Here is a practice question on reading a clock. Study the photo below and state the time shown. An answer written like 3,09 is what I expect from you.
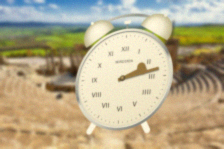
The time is 2,13
